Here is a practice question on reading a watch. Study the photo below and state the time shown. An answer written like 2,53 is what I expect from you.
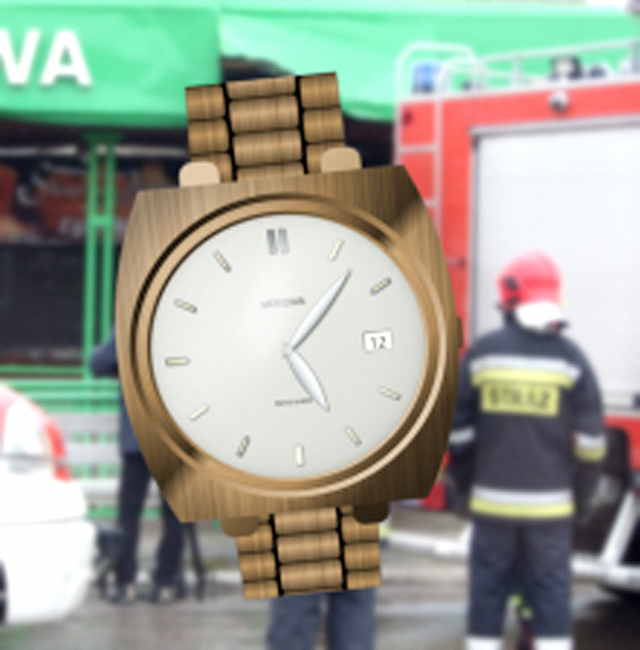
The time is 5,07
